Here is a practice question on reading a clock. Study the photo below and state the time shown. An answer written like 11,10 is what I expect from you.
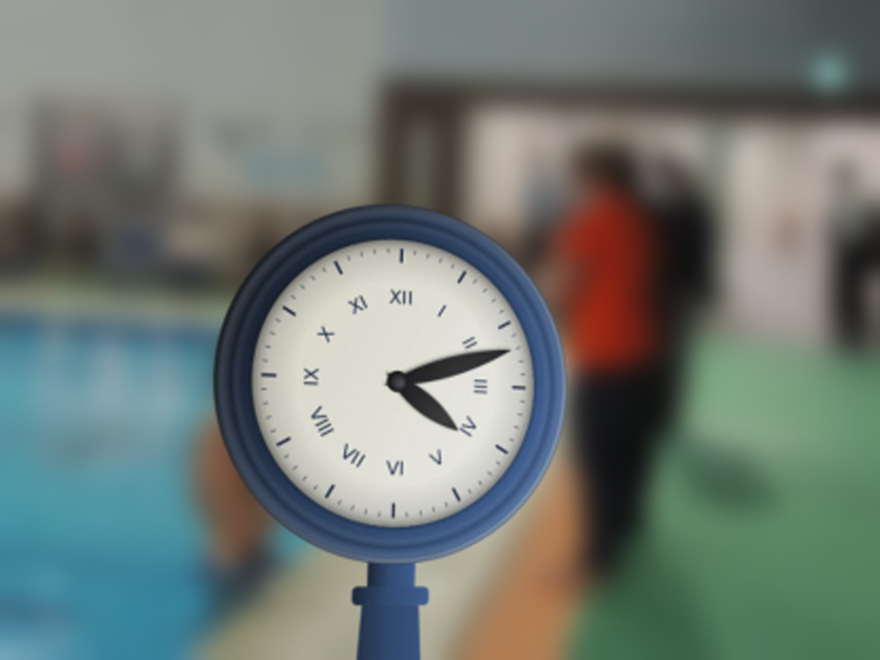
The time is 4,12
